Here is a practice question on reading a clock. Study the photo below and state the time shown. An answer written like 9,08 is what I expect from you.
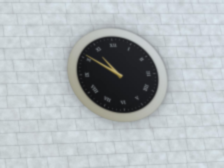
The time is 10,51
